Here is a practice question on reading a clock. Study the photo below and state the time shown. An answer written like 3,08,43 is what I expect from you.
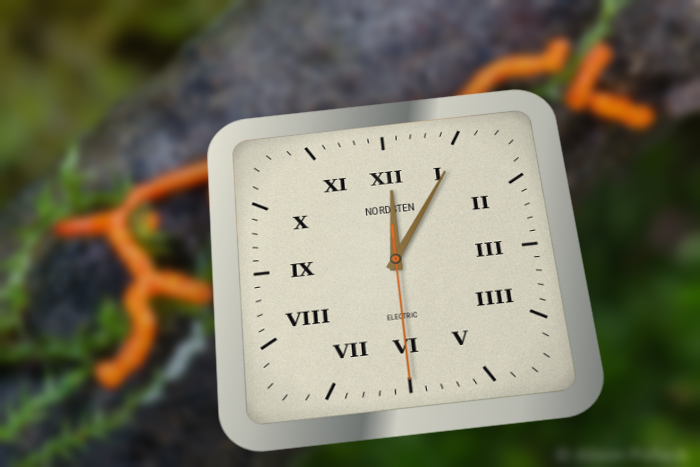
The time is 12,05,30
